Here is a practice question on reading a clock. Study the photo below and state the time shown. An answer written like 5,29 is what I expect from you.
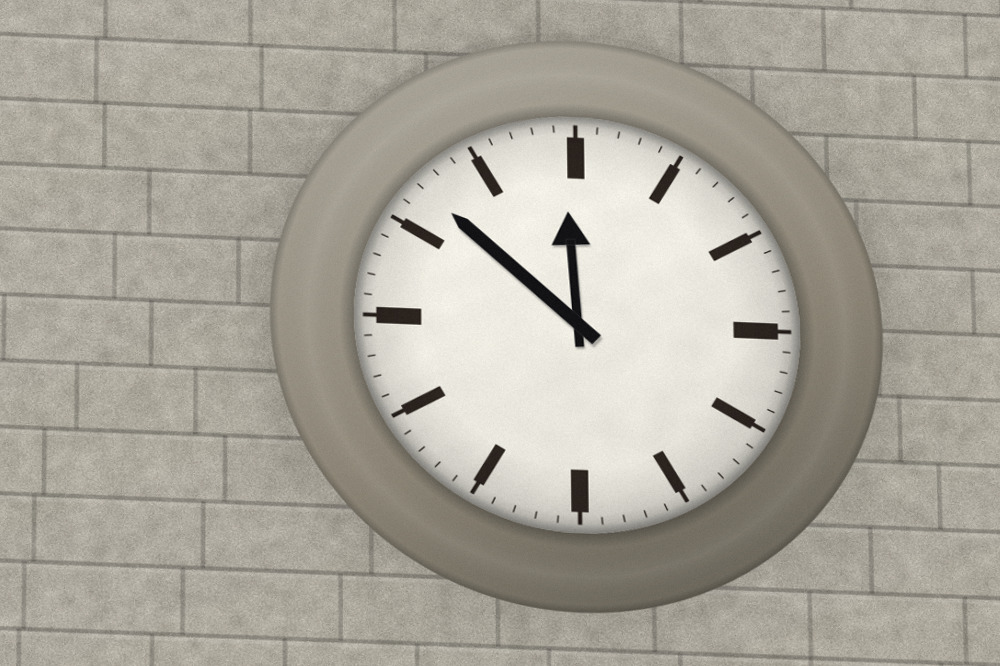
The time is 11,52
